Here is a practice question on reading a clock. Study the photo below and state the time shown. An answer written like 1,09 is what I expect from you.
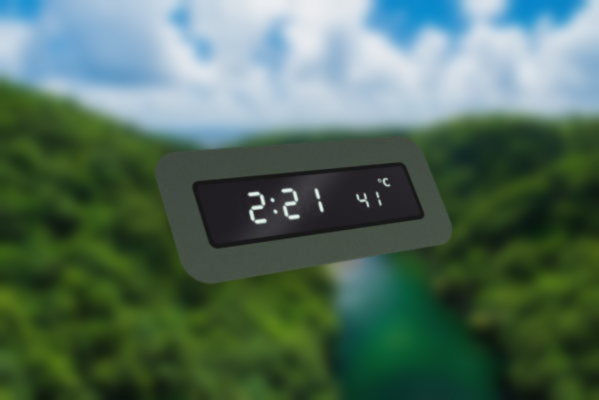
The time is 2,21
